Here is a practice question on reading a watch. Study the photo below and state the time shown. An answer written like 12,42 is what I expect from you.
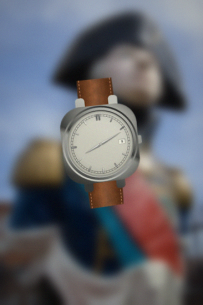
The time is 8,11
